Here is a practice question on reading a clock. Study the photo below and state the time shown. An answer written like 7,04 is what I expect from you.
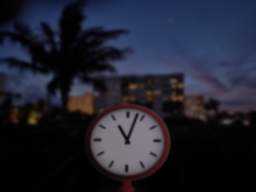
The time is 11,03
